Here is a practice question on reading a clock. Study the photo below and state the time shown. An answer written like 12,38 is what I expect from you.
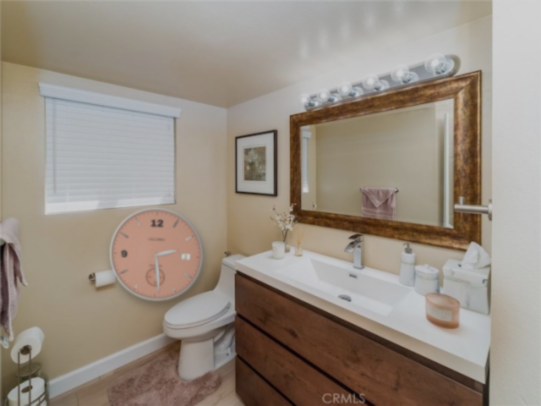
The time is 2,29
